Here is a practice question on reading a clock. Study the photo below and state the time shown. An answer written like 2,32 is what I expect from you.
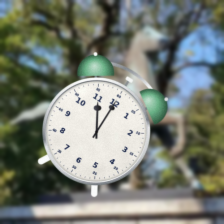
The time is 11,00
